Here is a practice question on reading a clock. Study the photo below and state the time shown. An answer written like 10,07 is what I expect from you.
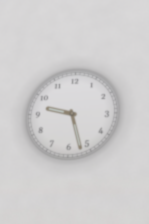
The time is 9,27
